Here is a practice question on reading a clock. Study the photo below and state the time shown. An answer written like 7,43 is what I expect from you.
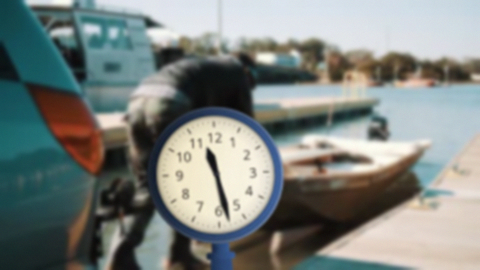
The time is 11,28
